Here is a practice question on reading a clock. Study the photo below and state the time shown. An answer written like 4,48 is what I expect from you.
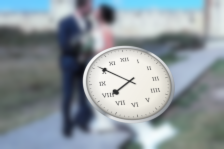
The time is 7,51
